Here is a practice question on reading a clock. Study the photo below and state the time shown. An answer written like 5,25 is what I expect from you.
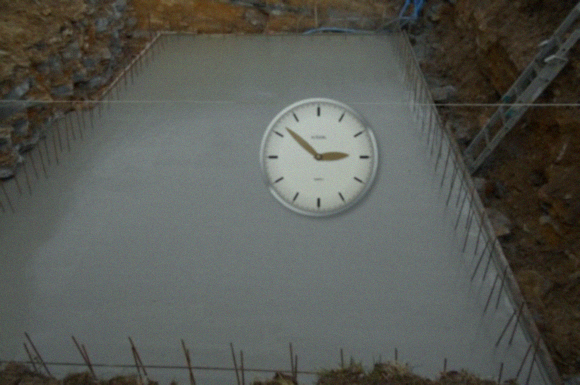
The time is 2,52
